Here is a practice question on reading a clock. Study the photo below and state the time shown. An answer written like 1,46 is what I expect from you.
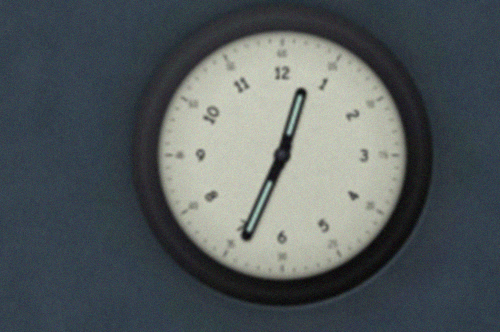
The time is 12,34
